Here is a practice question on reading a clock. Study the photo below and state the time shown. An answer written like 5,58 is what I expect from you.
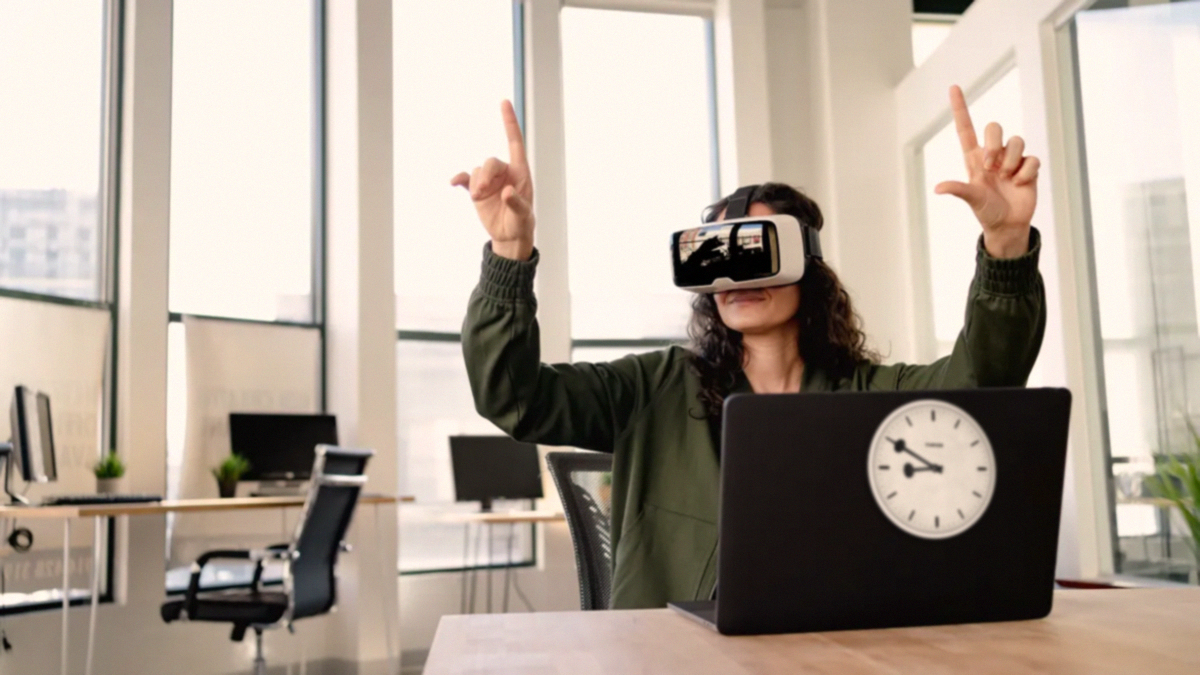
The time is 8,50
